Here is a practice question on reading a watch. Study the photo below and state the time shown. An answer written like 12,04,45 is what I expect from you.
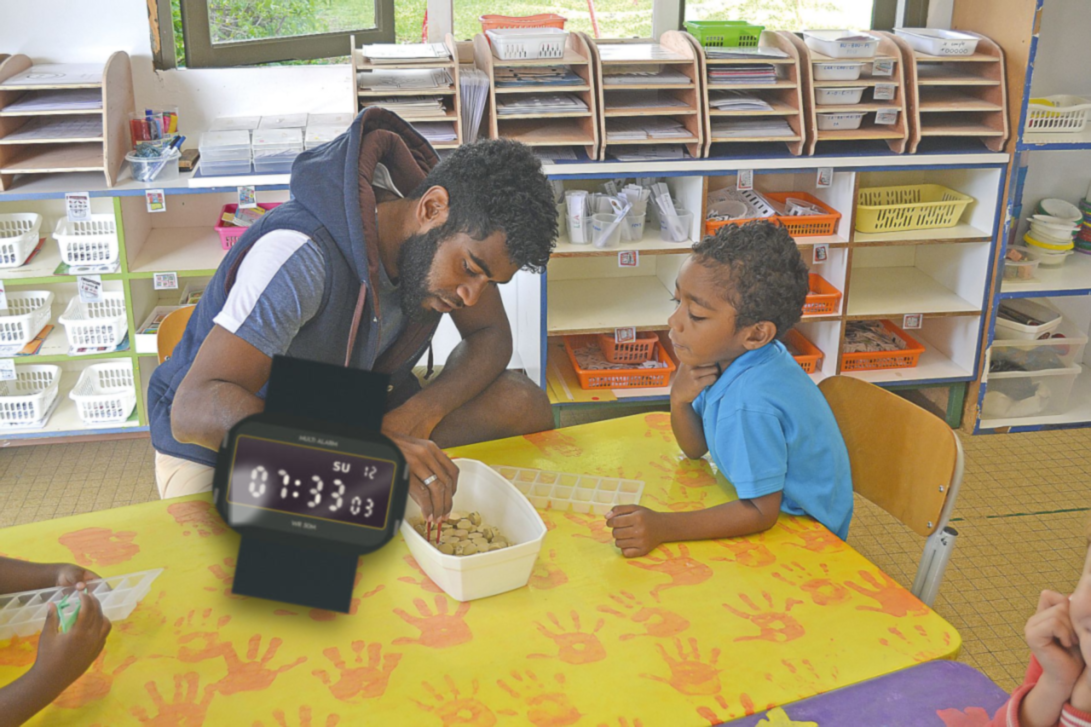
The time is 7,33,03
